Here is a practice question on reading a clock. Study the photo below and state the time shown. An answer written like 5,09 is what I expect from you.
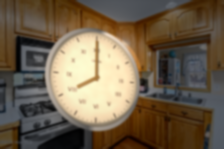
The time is 8,00
